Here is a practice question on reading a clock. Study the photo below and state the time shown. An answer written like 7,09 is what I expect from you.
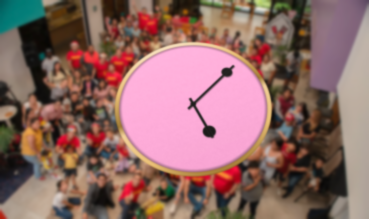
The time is 5,07
